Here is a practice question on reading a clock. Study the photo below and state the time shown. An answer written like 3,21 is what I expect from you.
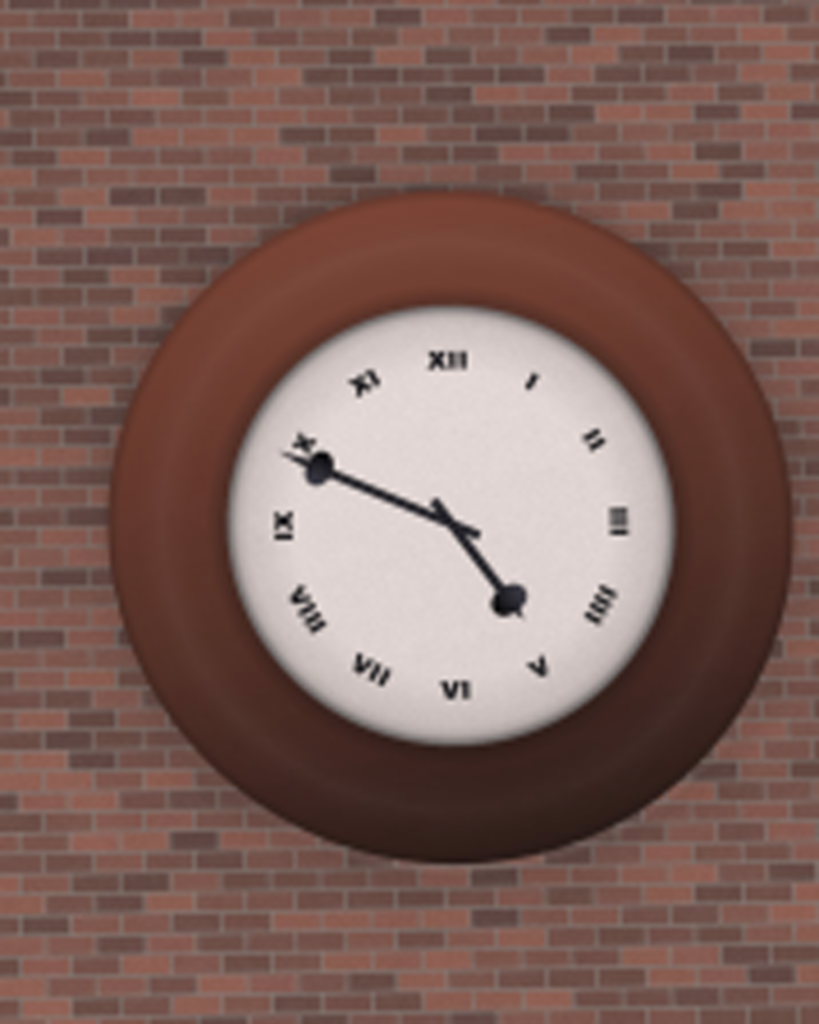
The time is 4,49
